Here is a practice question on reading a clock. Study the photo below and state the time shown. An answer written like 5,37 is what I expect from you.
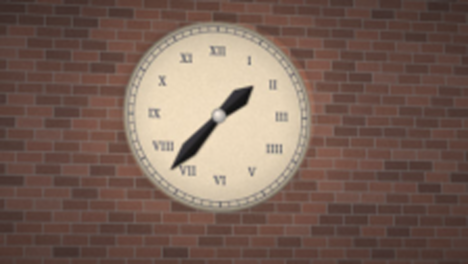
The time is 1,37
